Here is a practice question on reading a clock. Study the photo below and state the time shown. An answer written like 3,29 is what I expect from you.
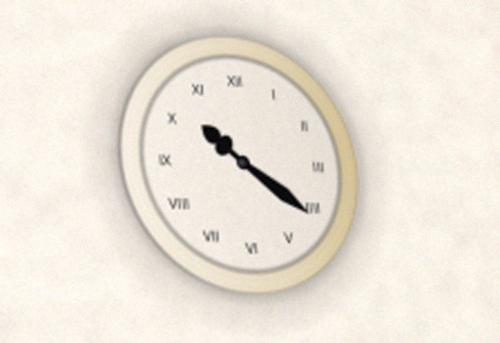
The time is 10,21
